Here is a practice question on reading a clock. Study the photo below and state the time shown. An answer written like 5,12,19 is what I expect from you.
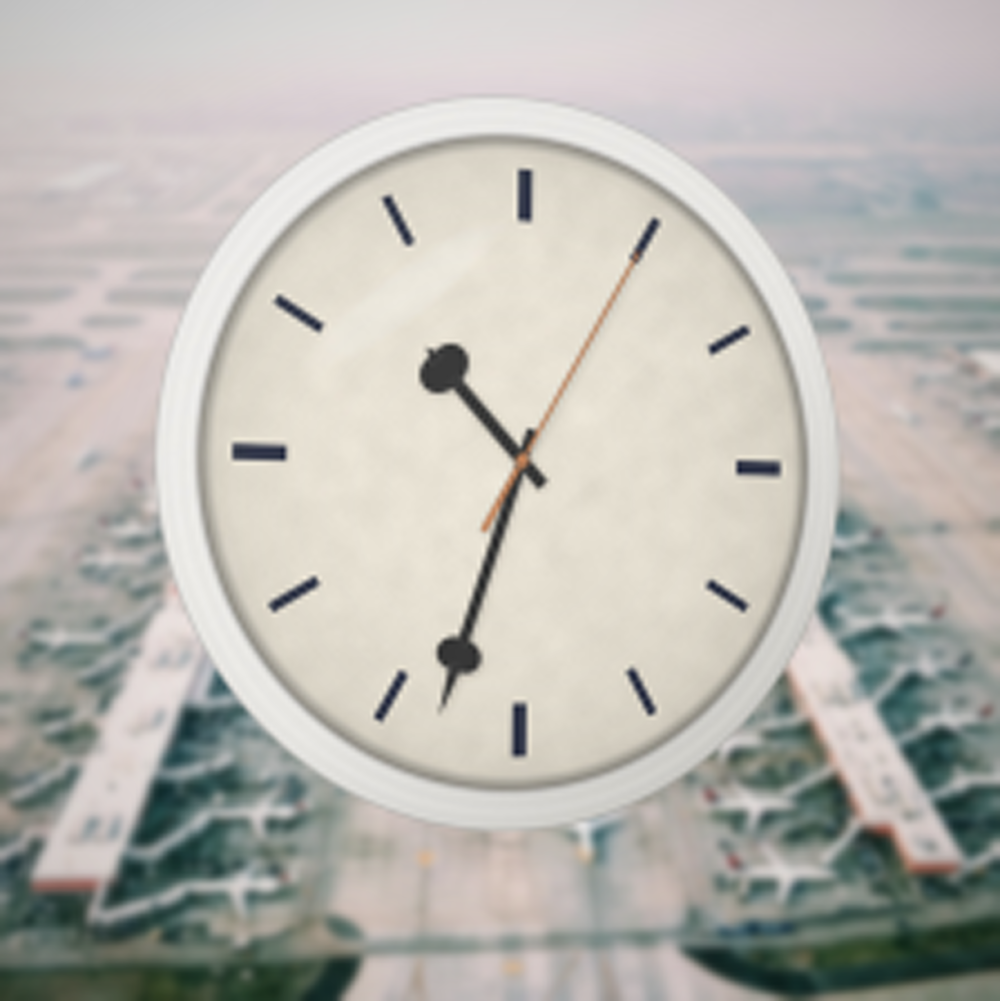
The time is 10,33,05
